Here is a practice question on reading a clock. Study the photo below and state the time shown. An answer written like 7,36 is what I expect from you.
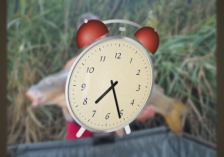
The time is 7,26
